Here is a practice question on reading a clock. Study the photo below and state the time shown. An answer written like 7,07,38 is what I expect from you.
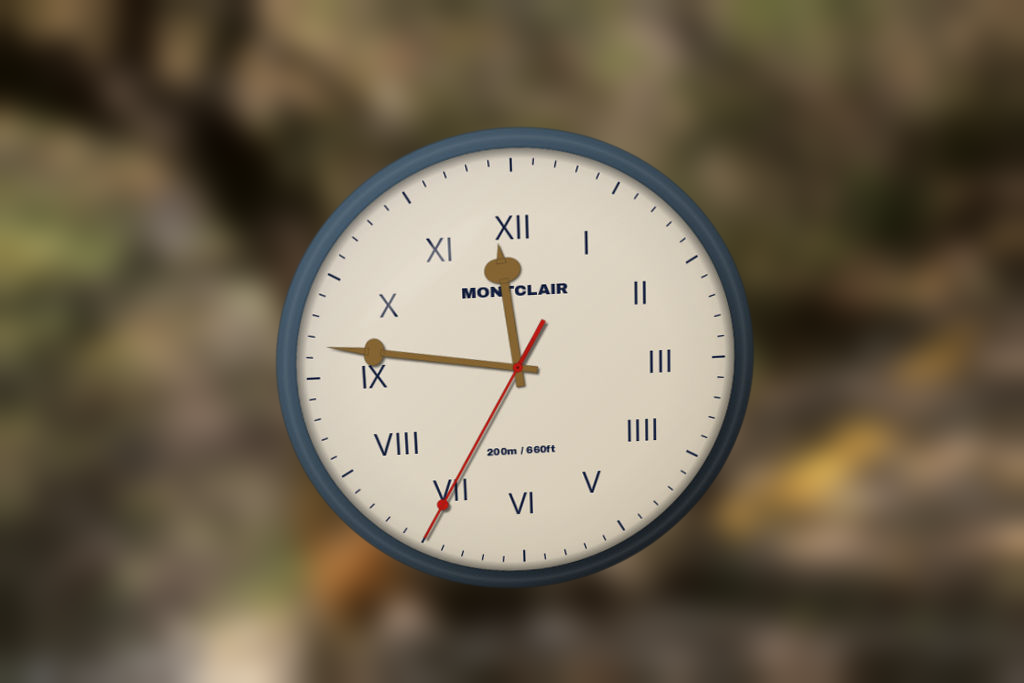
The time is 11,46,35
